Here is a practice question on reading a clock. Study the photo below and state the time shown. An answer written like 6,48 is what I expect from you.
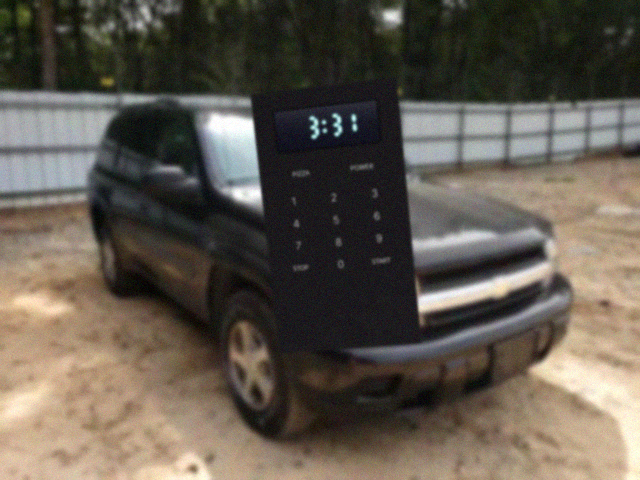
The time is 3,31
